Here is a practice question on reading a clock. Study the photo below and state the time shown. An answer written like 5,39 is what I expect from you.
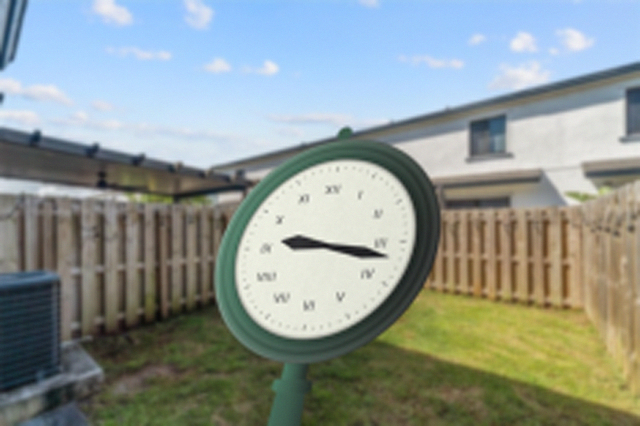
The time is 9,17
